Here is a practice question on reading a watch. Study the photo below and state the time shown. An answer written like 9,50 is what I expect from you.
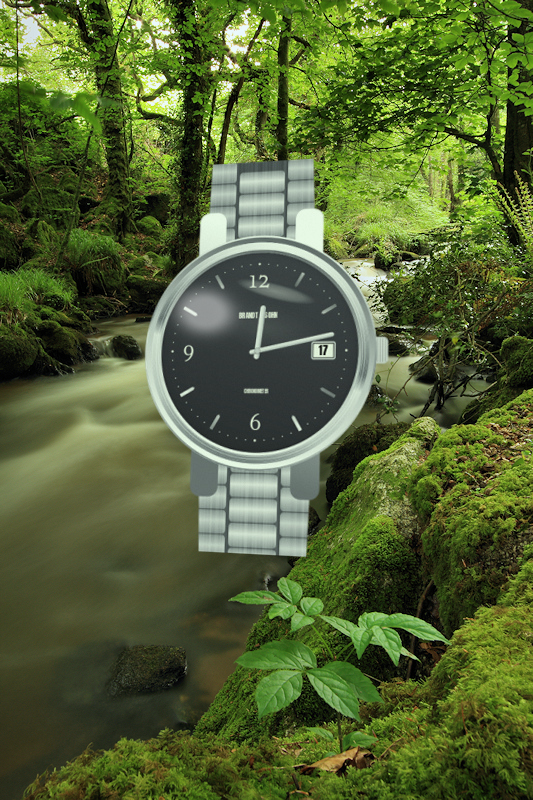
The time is 12,13
